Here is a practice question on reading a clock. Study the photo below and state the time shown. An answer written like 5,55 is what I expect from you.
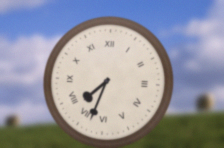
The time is 7,33
